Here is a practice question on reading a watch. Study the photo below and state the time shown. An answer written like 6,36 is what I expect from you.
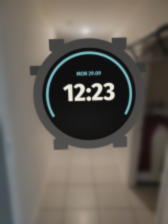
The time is 12,23
